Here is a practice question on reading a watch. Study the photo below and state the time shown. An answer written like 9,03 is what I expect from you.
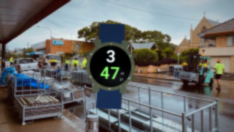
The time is 3,47
